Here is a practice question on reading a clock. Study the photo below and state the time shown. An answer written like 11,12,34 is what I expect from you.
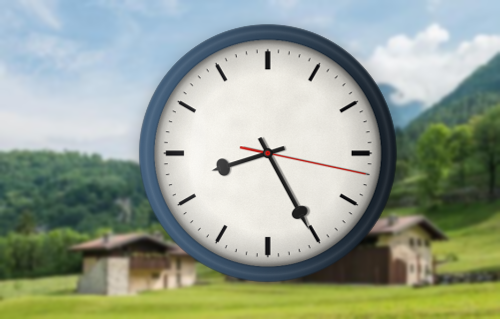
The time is 8,25,17
